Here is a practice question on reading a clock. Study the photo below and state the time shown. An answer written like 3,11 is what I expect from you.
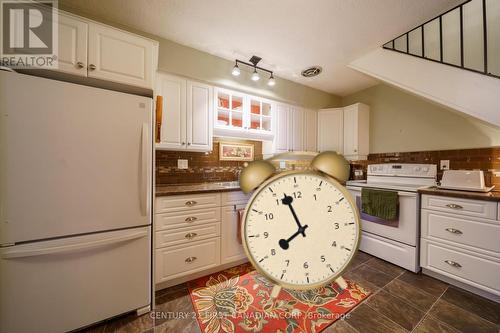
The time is 7,57
